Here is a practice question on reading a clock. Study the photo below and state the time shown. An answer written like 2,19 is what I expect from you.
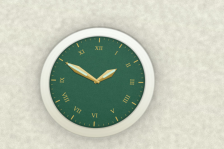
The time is 1,50
